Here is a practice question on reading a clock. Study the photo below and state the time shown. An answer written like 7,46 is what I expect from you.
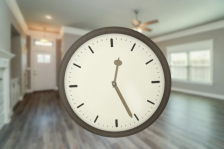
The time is 12,26
